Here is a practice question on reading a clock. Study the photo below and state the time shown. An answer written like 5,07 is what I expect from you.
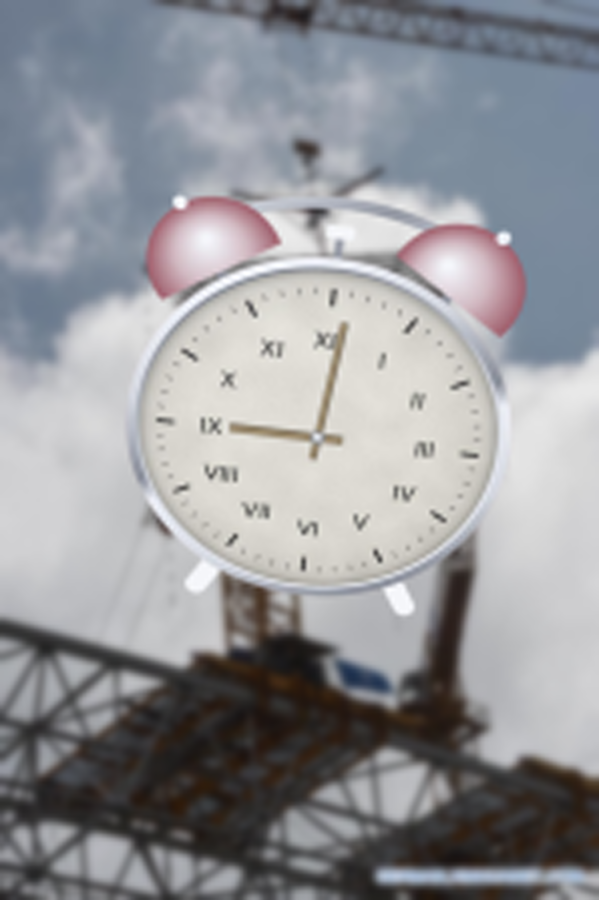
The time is 9,01
